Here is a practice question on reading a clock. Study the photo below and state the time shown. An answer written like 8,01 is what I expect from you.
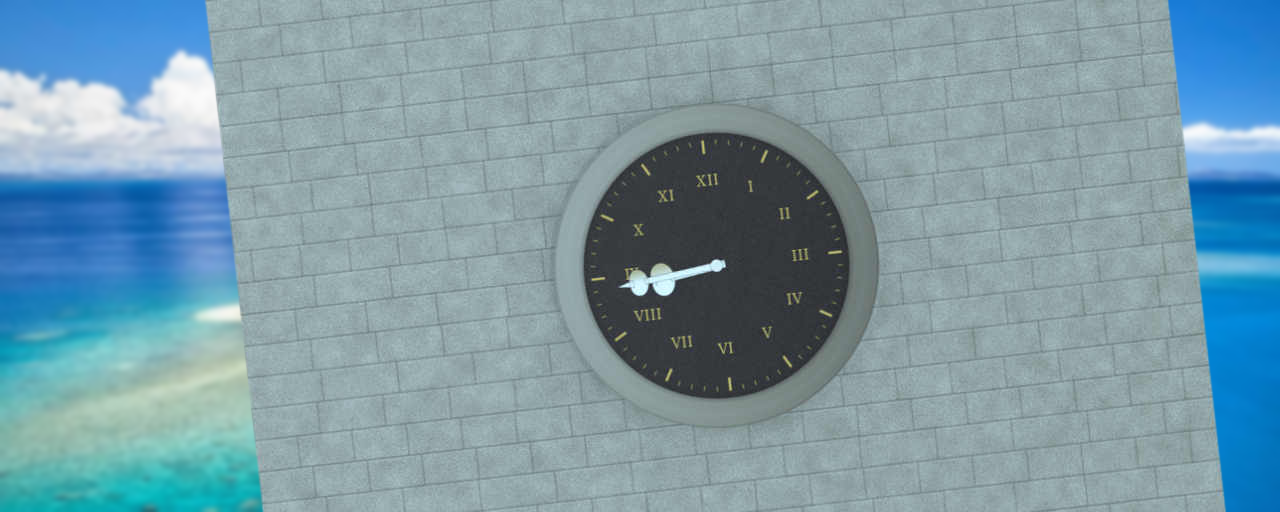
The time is 8,44
